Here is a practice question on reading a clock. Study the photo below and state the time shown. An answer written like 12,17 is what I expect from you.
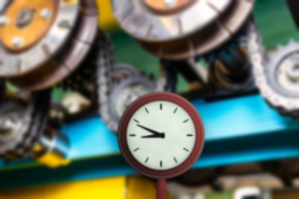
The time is 8,49
